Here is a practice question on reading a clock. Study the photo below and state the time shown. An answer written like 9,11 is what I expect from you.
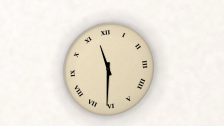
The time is 11,31
